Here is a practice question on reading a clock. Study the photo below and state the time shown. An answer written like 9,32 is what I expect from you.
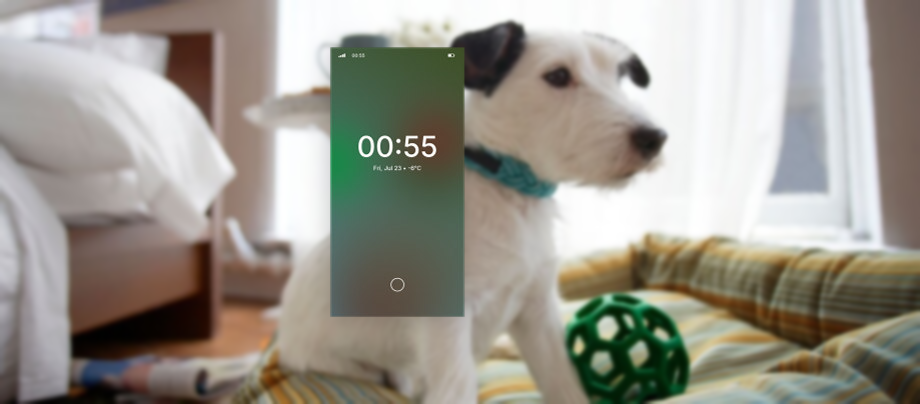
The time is 0,55
